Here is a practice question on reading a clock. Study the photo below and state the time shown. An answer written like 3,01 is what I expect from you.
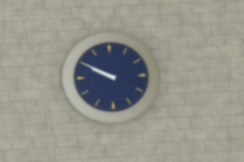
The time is 9,50
